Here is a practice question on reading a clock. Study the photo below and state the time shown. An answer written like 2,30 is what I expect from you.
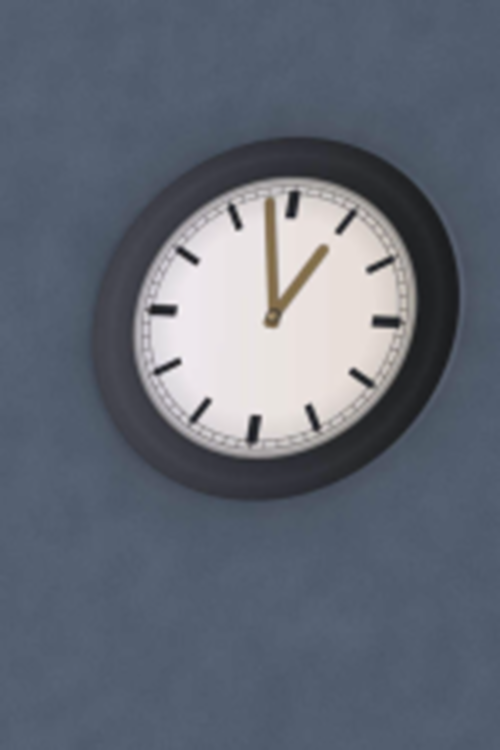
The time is 12,58
